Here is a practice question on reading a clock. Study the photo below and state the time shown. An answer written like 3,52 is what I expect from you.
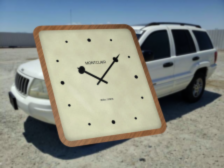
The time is 10,08
